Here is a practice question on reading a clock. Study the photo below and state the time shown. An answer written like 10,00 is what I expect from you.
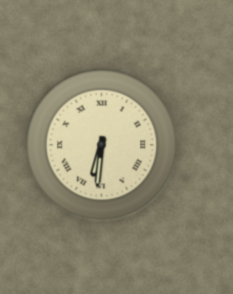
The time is 6,31
